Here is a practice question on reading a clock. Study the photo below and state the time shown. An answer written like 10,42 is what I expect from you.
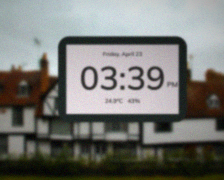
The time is 3,39
